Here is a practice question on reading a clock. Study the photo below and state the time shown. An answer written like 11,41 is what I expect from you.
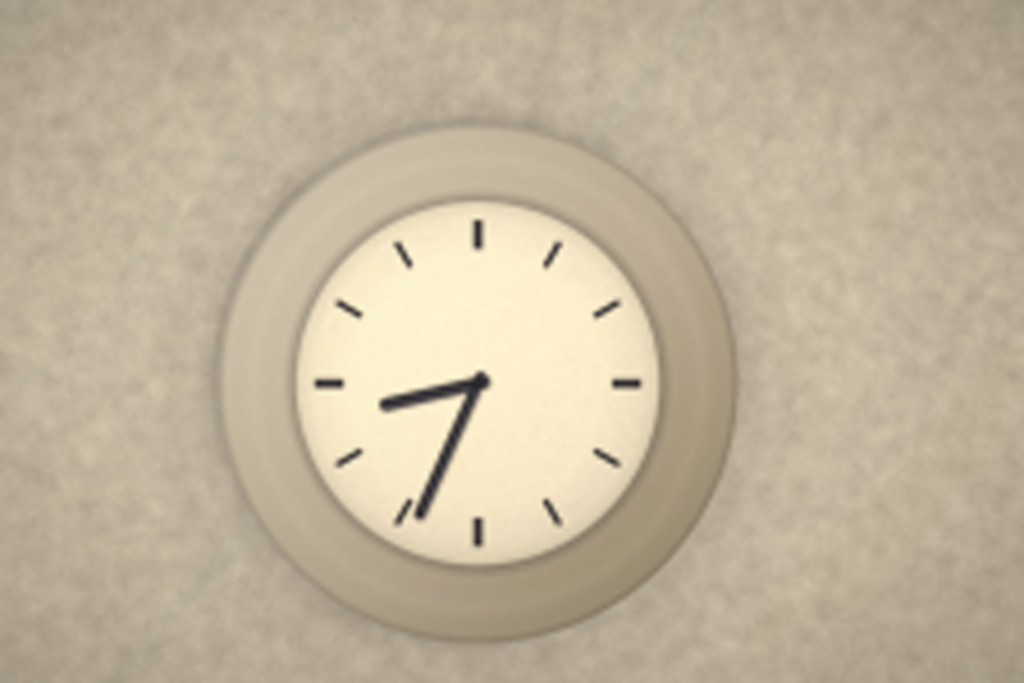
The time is 8,34
